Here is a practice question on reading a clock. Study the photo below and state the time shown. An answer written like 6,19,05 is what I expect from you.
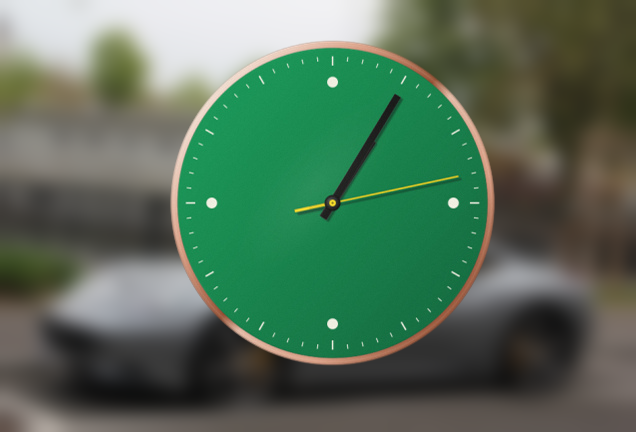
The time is 1,05,13
